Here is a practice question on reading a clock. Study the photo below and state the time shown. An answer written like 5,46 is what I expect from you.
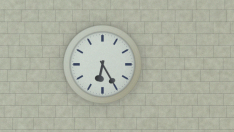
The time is 6,25
